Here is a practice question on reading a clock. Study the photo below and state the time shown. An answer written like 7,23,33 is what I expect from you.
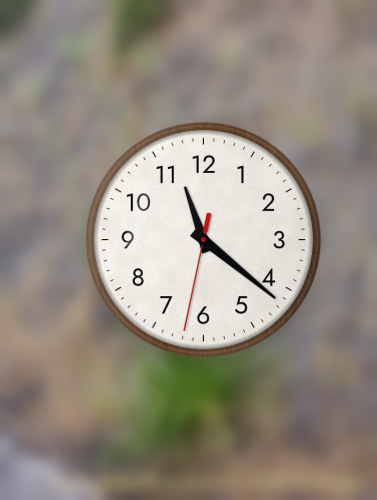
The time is 11,21,32
